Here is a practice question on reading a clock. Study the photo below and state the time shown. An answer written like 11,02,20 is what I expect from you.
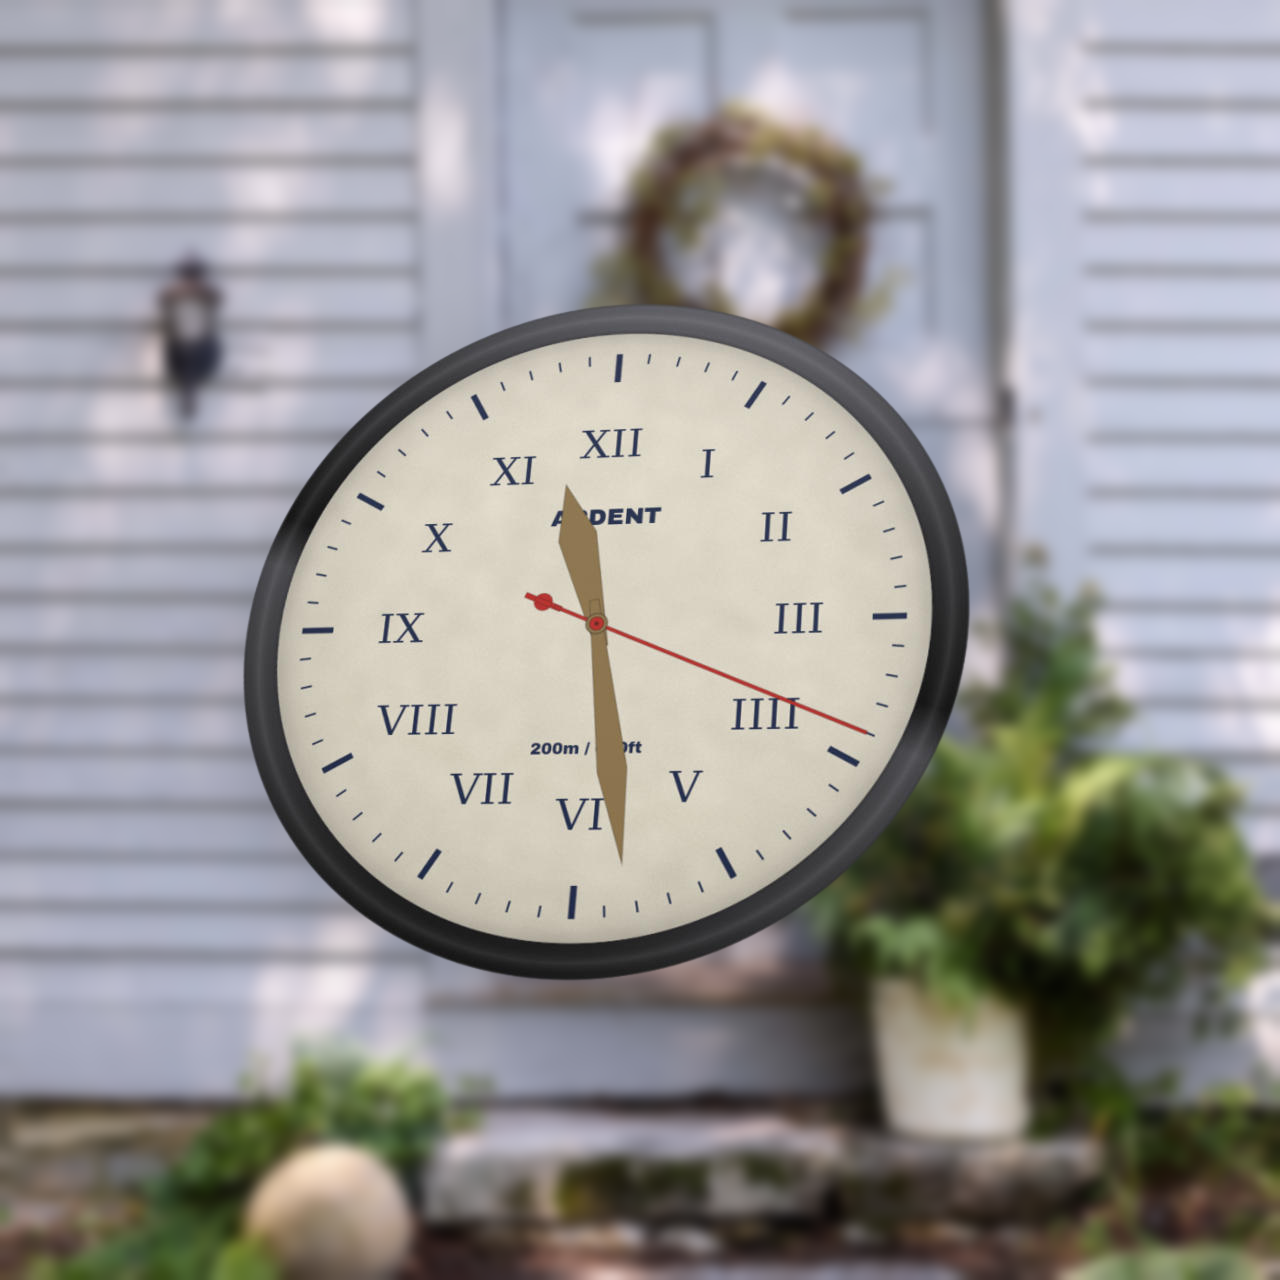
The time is 11,28,19
